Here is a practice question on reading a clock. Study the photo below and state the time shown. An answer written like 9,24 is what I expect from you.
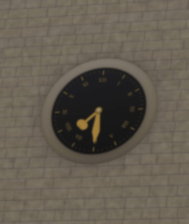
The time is 7,30
